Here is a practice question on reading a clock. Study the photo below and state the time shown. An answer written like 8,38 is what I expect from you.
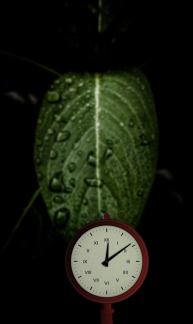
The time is 12,09
